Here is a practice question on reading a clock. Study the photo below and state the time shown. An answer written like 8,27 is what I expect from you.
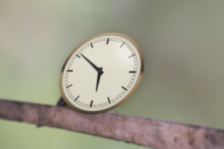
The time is 5,51
